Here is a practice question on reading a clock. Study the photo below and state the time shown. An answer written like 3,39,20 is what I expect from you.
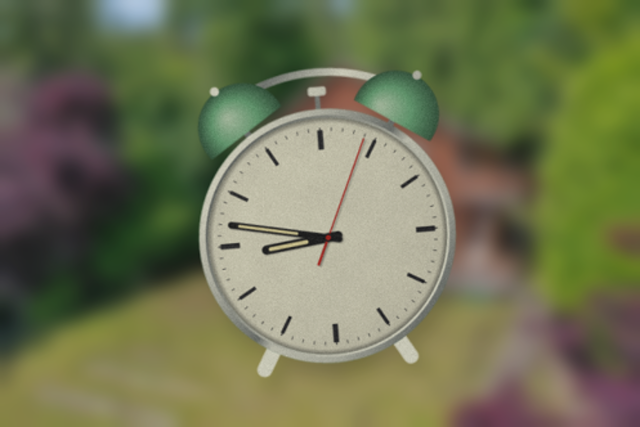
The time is 8,47,04
